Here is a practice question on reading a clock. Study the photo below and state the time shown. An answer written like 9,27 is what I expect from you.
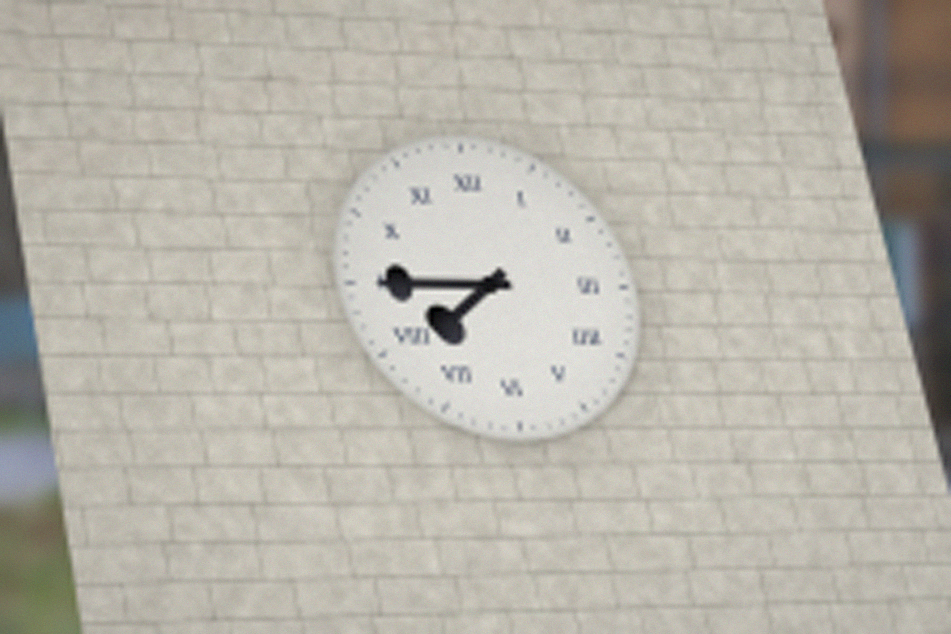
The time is 7,45
